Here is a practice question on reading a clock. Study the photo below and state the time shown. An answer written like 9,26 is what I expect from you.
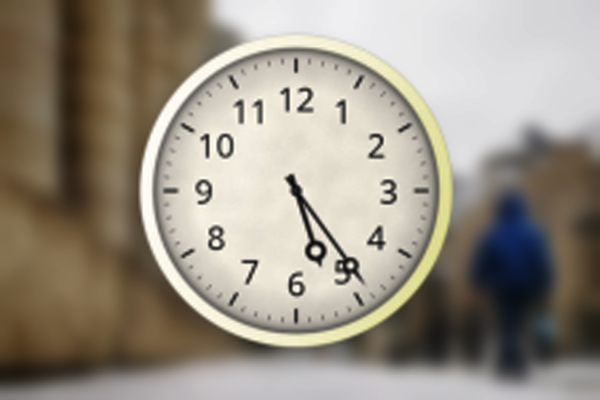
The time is 5,24
